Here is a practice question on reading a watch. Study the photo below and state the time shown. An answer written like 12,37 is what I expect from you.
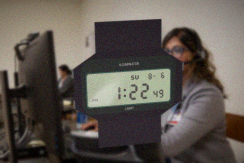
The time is 1,22
